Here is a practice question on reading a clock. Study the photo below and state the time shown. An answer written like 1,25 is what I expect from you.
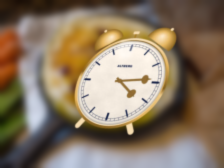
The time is 4,14
